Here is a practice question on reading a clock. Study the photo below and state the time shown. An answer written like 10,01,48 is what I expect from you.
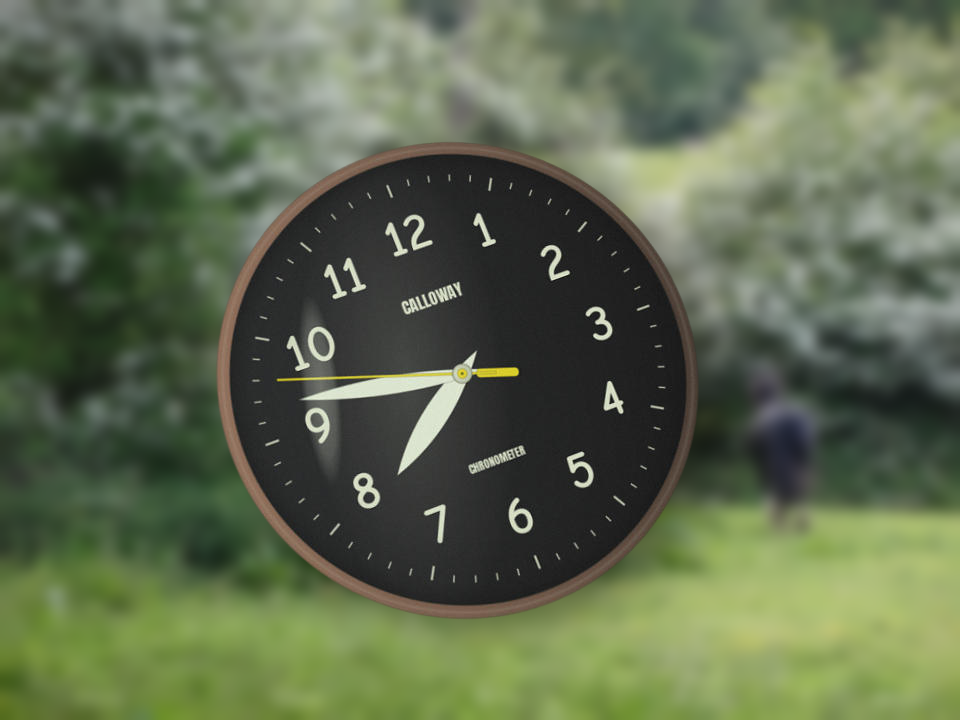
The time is 7,46,48
